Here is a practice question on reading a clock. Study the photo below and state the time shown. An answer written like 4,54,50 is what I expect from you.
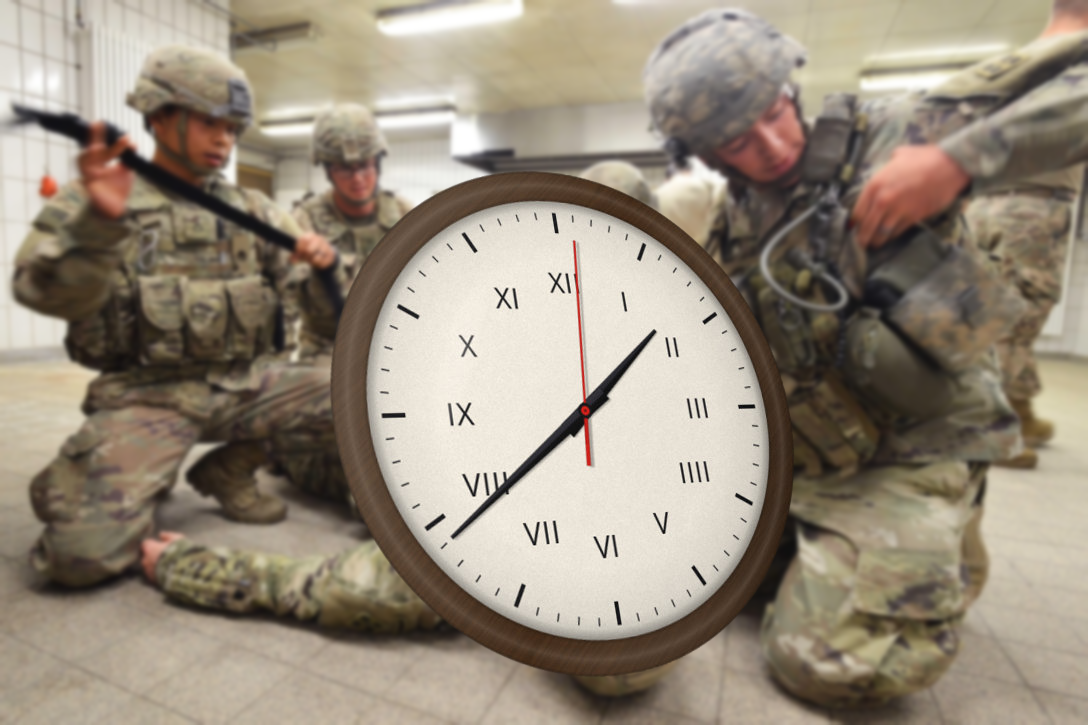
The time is 1,39,01
